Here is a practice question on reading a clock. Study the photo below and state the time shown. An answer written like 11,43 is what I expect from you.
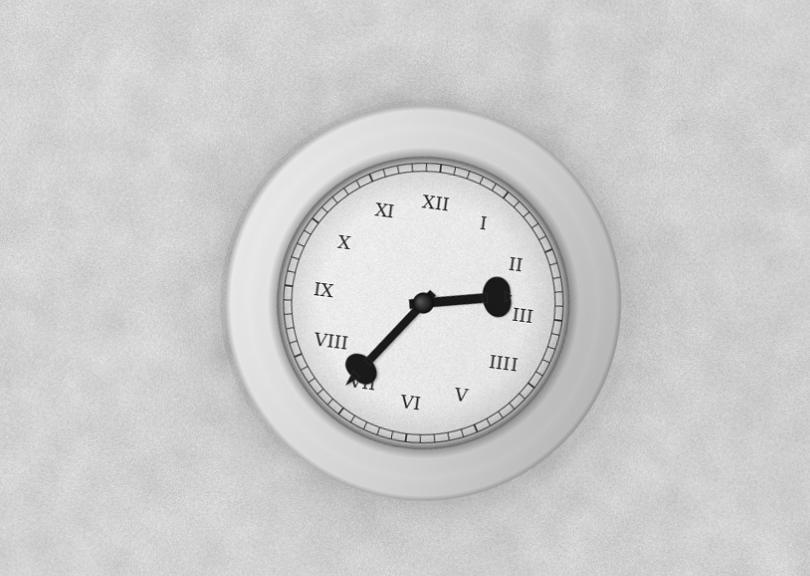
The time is 2,36
